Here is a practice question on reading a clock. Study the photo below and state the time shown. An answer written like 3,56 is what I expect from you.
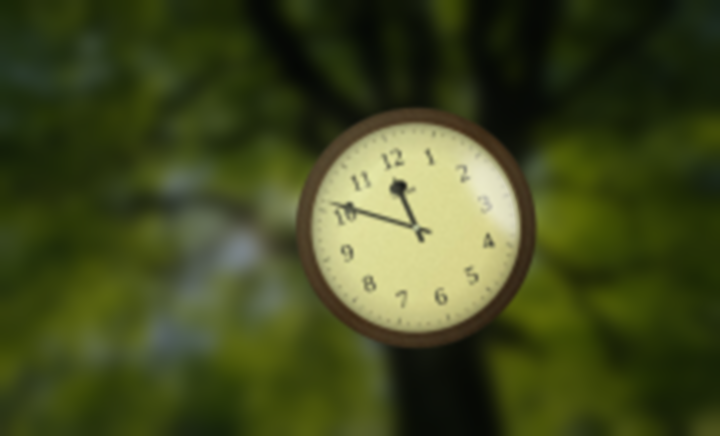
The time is 11,51
